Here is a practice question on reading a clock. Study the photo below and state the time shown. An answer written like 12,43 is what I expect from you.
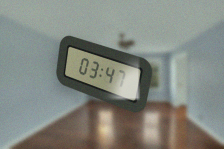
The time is 3,47
